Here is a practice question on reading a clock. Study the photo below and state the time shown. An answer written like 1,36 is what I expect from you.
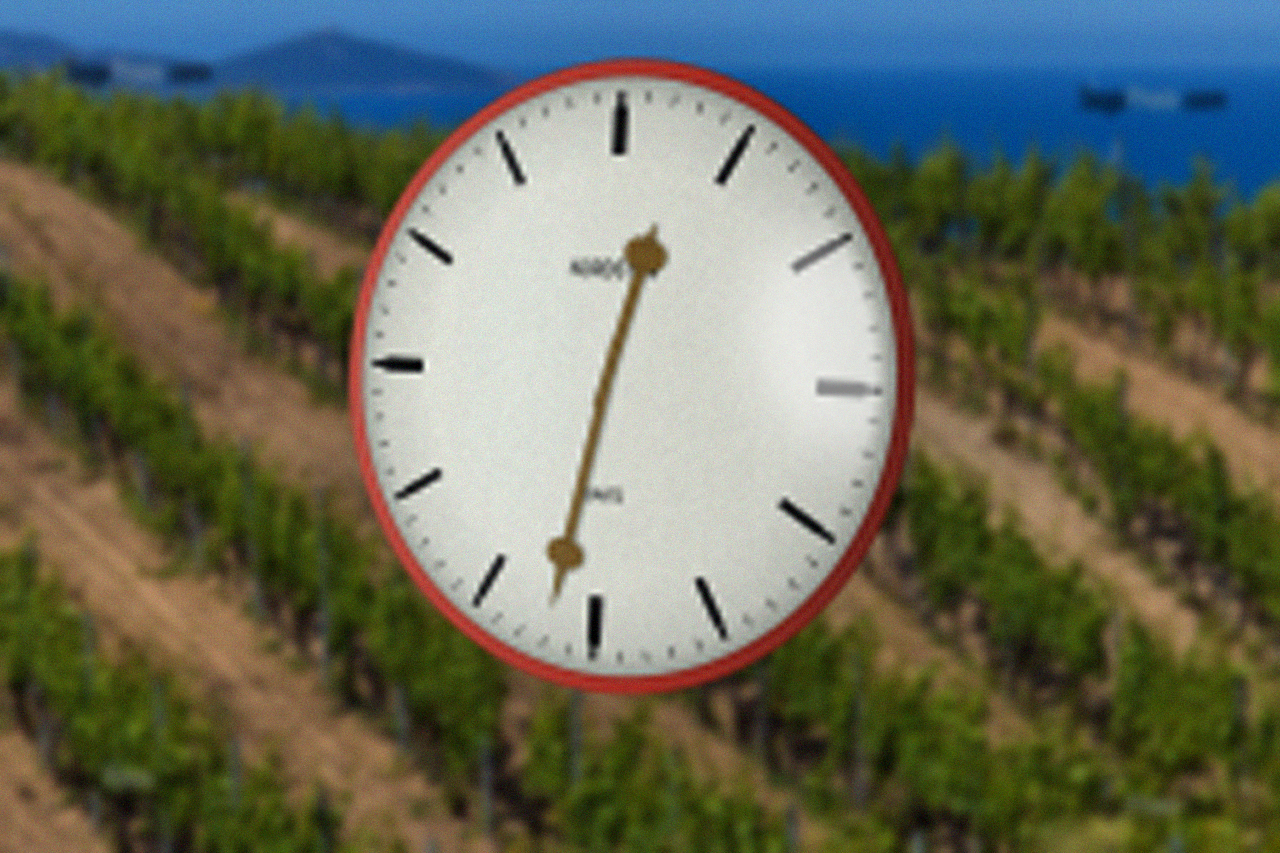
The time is 12,32
